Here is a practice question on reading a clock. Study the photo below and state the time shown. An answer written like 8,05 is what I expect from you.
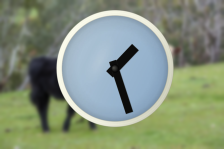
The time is 1,27
